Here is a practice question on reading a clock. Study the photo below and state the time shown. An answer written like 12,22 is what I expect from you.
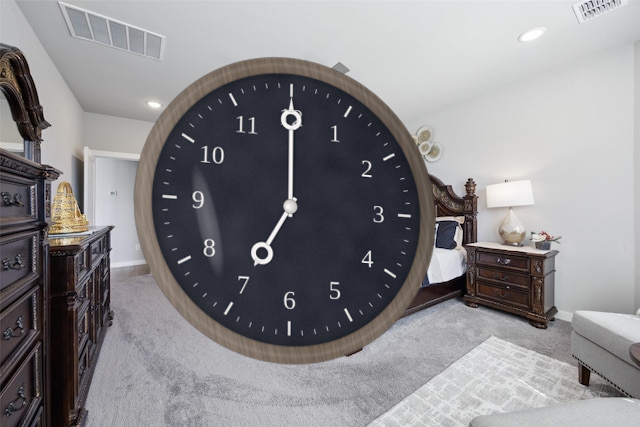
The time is 7,00
